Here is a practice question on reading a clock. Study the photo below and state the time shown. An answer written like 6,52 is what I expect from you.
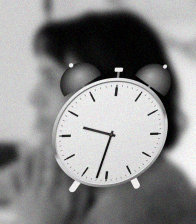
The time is 9,32
